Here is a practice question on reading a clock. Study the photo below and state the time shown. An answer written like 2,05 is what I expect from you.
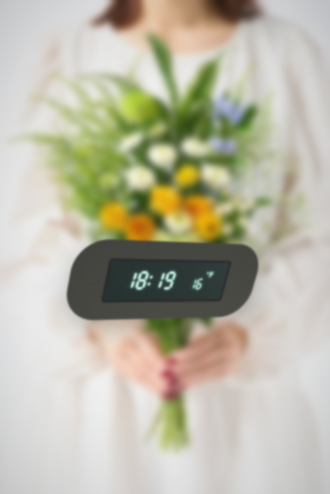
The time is 18,19
